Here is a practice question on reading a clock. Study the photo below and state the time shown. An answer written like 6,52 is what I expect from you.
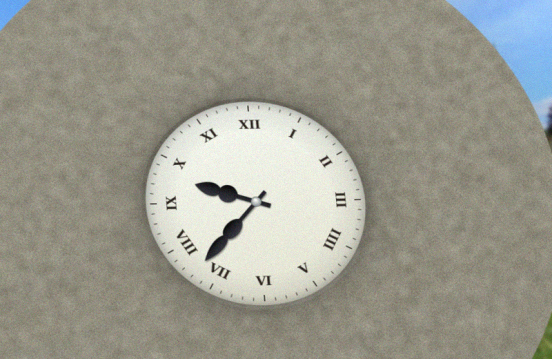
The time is 9,37
